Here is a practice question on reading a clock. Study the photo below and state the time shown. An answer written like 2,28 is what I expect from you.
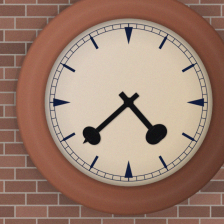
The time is 4,38
